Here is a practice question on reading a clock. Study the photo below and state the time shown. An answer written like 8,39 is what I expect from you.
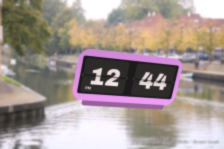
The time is 12,44
